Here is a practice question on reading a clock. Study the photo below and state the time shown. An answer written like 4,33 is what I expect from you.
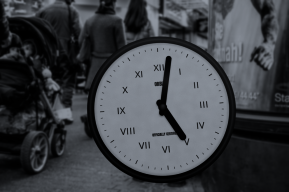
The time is 5,02
